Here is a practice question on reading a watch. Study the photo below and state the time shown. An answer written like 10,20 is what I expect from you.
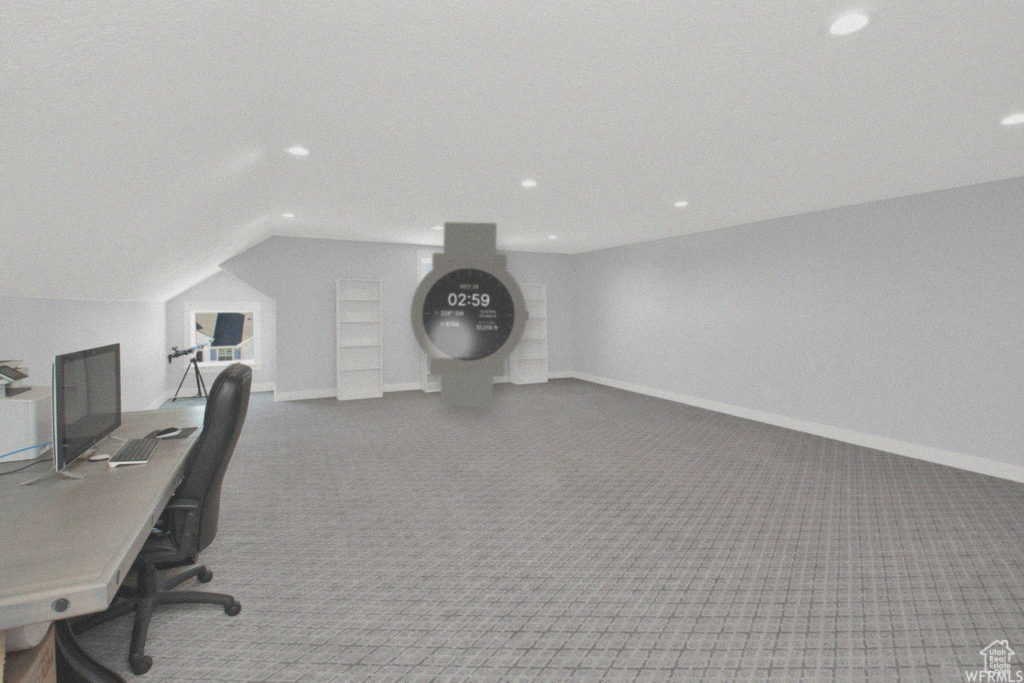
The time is 2,59
